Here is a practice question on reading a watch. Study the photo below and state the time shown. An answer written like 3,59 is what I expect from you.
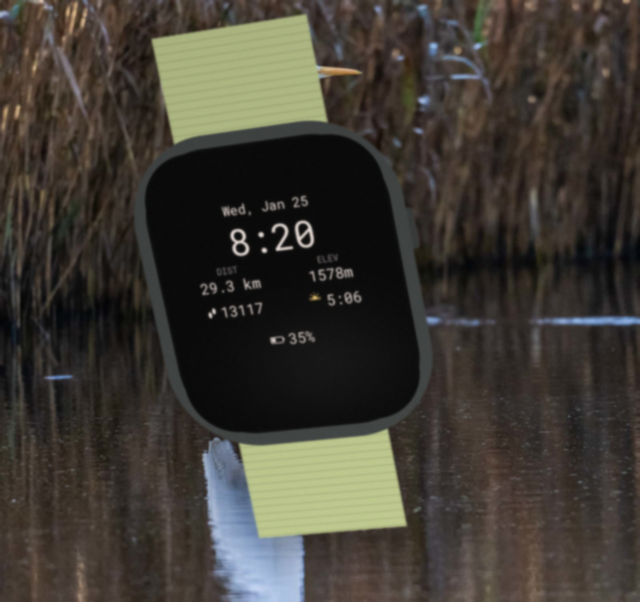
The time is 8,20
